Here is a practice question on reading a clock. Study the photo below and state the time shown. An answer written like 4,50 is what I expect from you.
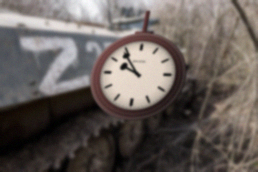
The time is 9,54
